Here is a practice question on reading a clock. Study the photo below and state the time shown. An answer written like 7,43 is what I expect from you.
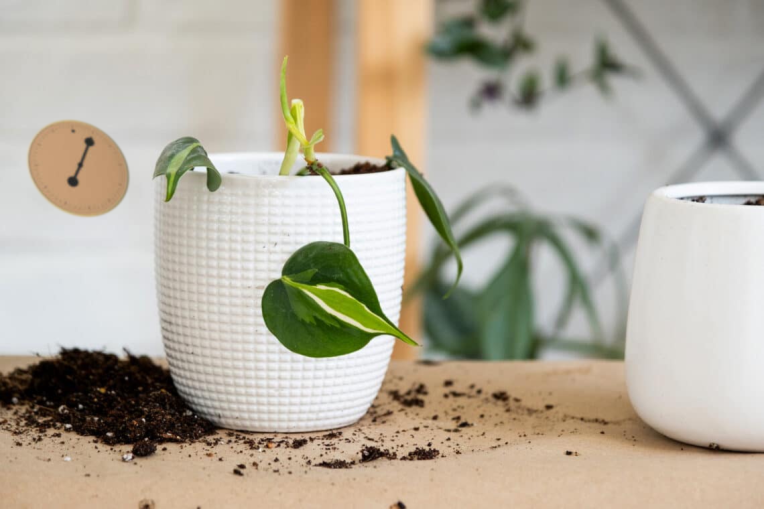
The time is 7,05
